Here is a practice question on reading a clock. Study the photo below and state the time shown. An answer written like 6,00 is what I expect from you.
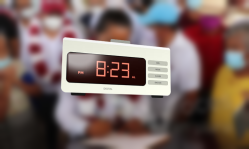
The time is 8,23
